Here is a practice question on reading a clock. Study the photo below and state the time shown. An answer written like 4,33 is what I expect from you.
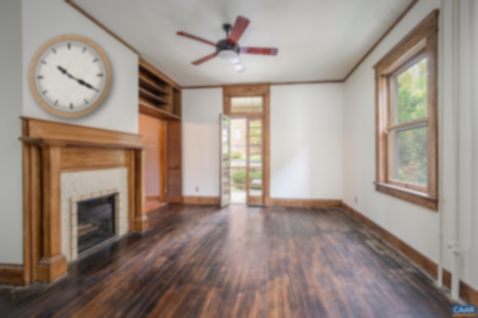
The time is 10,20
